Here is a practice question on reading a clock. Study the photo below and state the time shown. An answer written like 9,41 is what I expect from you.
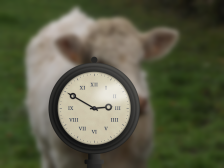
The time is 2,50
